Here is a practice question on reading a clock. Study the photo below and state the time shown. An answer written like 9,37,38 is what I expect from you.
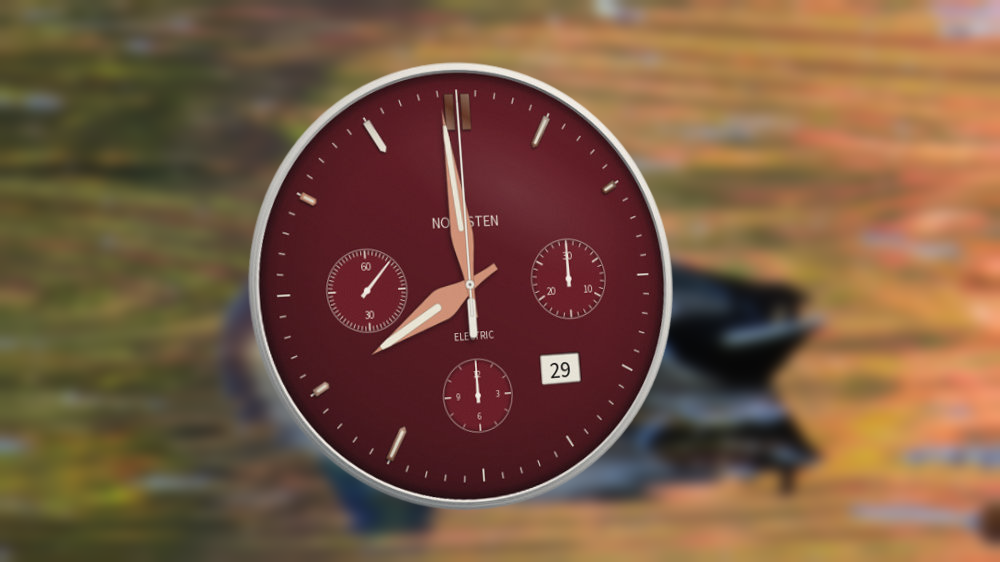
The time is 7,59,07
